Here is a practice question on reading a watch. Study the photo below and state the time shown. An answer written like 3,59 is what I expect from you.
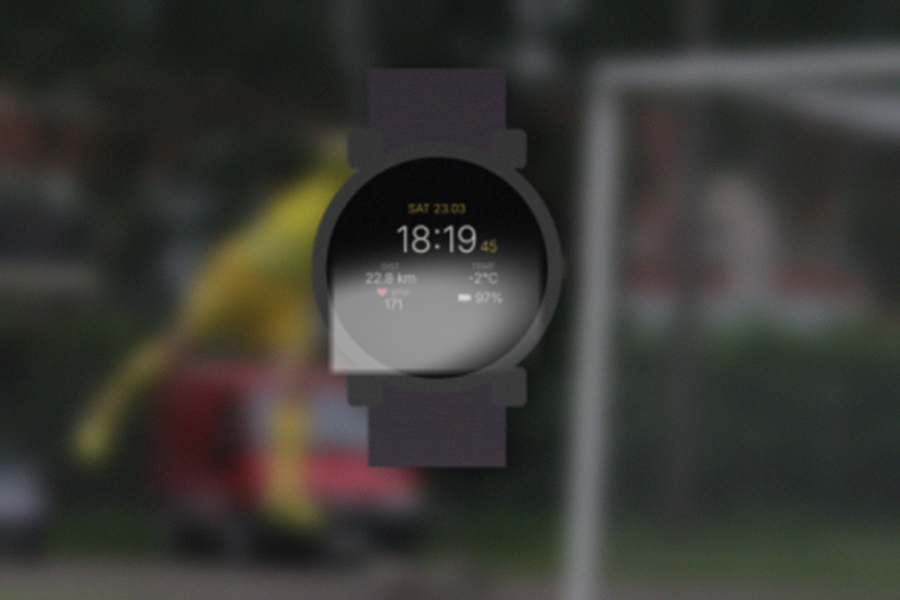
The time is 18,19
